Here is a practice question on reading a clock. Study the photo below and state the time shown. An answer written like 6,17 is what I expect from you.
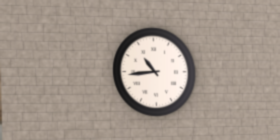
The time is 10,44
